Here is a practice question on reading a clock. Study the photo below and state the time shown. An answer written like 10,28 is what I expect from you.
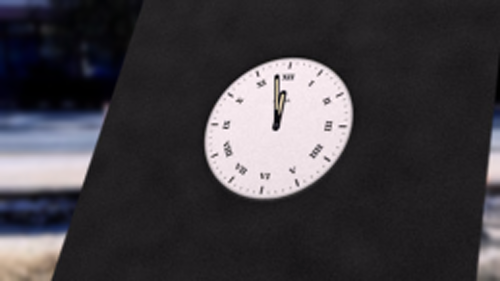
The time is 11,58
